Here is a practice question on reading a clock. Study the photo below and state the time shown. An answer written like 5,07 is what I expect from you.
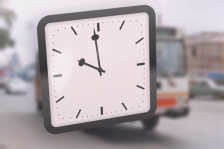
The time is 9,59
